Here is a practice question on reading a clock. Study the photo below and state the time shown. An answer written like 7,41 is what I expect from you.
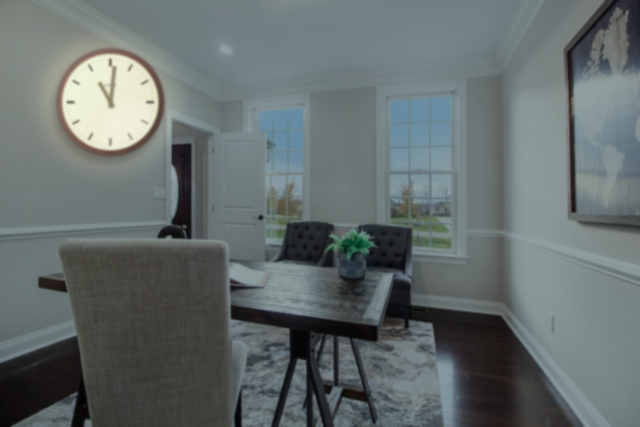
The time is 11,01
